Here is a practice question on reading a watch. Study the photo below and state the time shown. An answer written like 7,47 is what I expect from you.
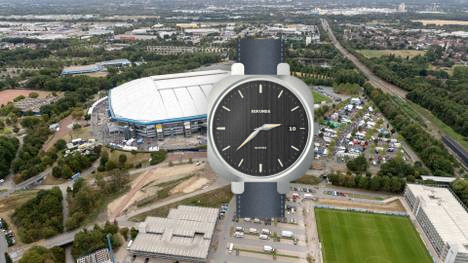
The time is 2,38
